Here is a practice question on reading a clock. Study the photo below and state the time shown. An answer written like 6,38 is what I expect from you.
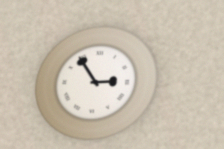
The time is 2,54
